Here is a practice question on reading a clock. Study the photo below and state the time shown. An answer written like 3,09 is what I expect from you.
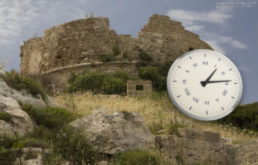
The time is 1,14
